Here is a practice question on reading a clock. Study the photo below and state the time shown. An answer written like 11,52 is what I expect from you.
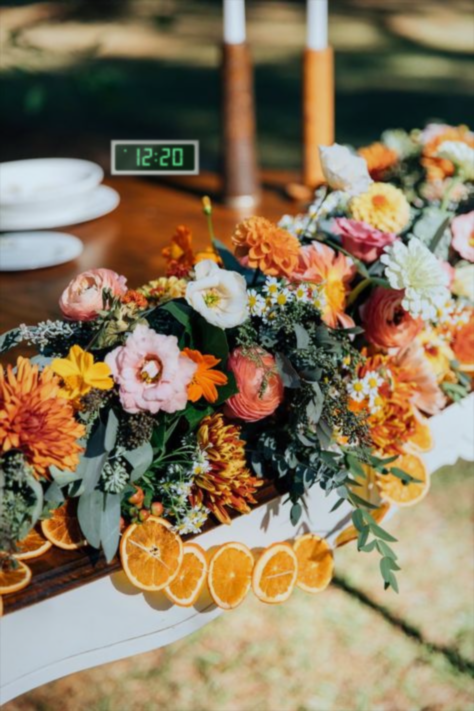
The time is 12,20
